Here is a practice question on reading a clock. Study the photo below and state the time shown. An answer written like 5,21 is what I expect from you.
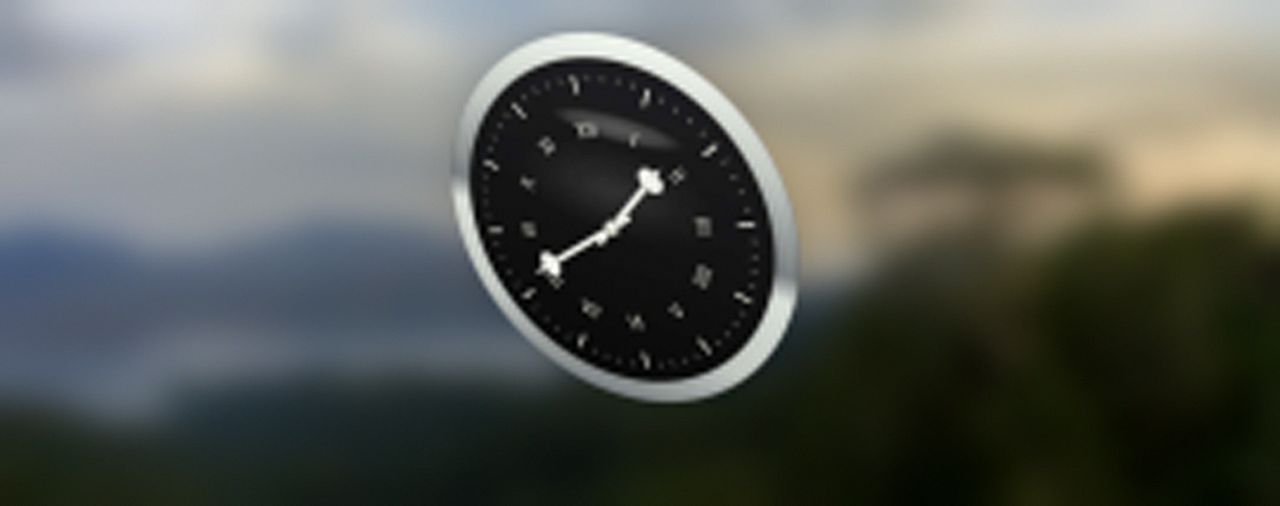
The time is 1,41
